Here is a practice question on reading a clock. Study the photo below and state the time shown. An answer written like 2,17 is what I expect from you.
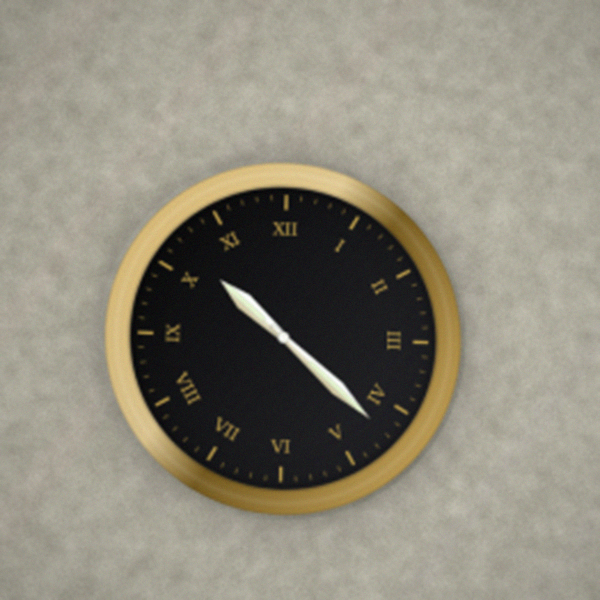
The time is 10,22
